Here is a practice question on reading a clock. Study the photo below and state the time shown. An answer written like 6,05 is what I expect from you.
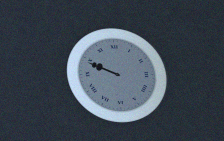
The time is 9,49
